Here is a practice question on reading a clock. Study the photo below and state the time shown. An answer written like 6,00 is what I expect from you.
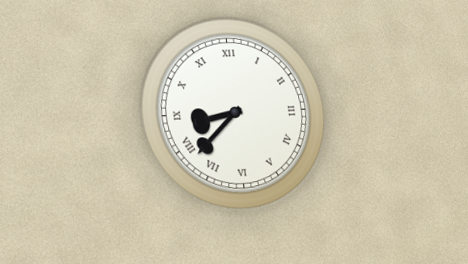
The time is 8,38
